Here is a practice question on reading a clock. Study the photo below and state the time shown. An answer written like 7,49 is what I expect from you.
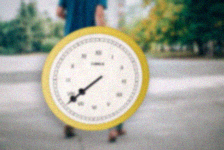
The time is 7,38
